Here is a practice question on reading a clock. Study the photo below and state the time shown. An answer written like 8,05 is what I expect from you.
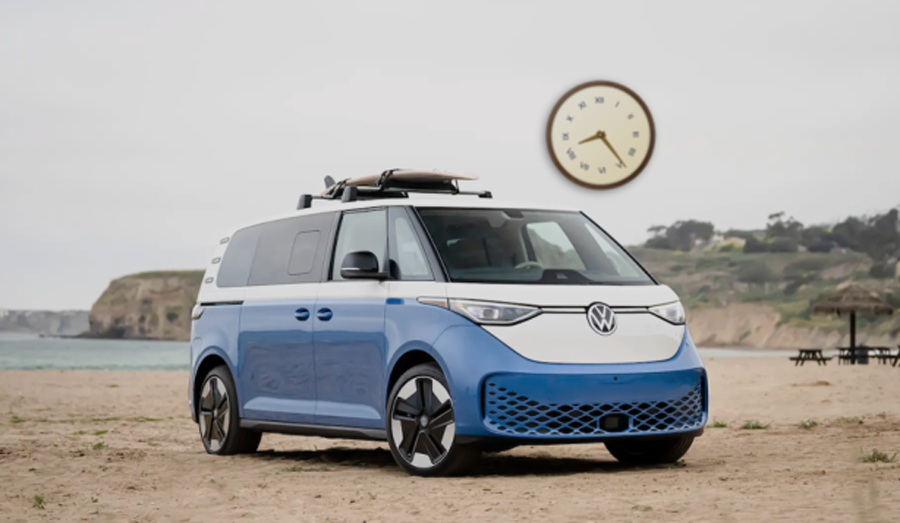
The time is 8,24
